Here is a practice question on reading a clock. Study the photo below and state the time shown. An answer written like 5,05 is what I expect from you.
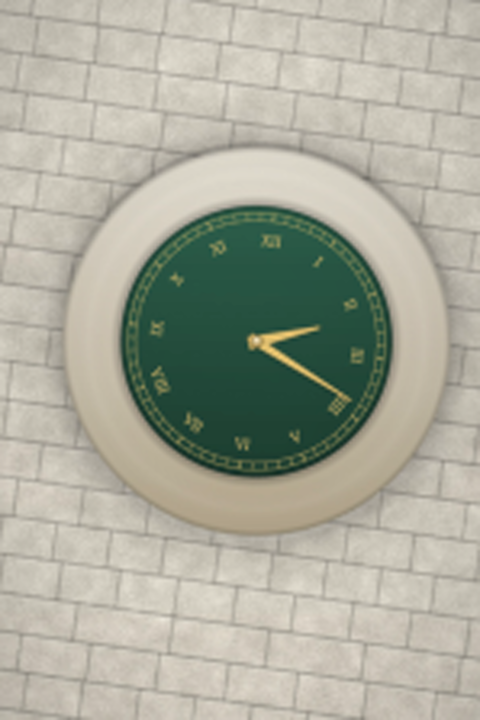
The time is 2,19
